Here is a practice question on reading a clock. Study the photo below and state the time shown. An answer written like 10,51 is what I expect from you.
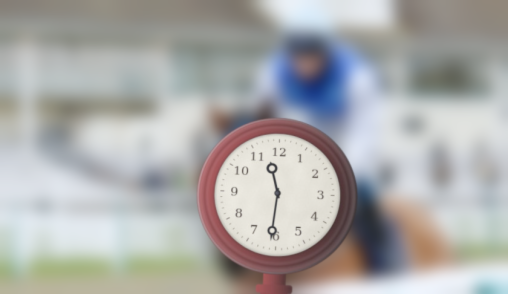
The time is 11,31
